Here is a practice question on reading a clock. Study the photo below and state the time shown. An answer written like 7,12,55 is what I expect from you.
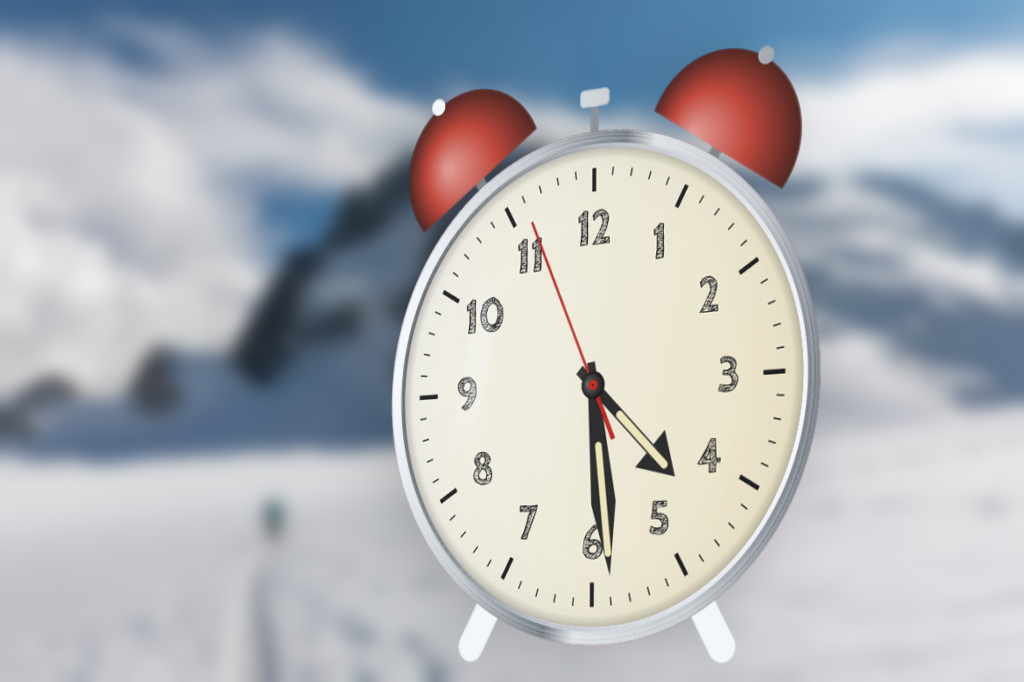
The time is 4,28,56
